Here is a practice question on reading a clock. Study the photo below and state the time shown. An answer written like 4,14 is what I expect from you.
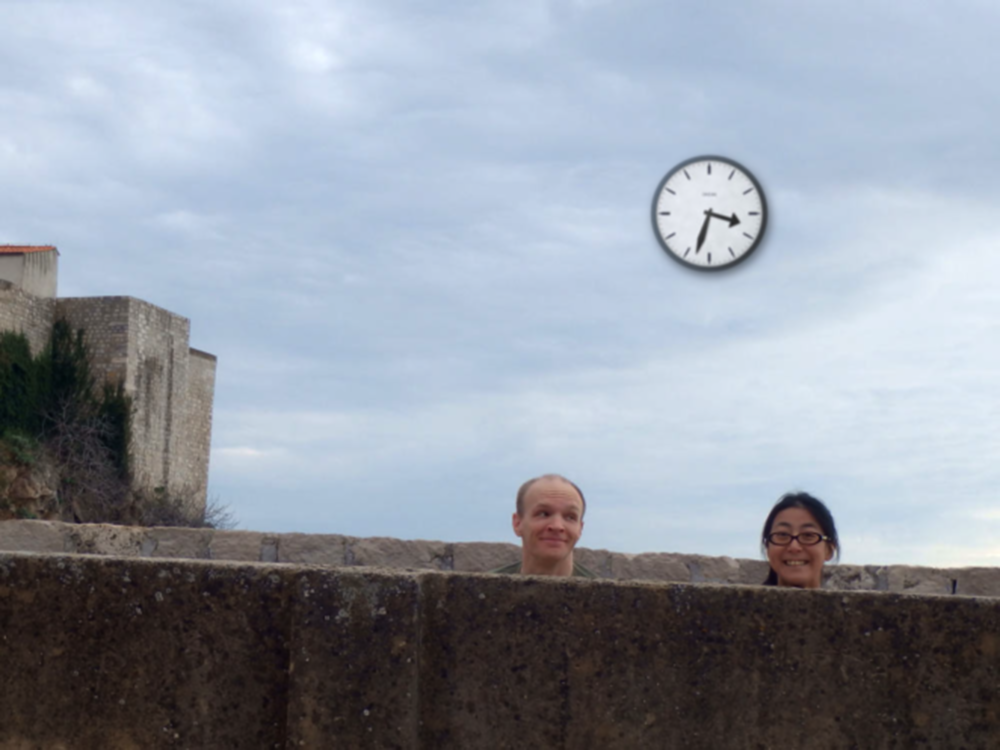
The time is 3,33
